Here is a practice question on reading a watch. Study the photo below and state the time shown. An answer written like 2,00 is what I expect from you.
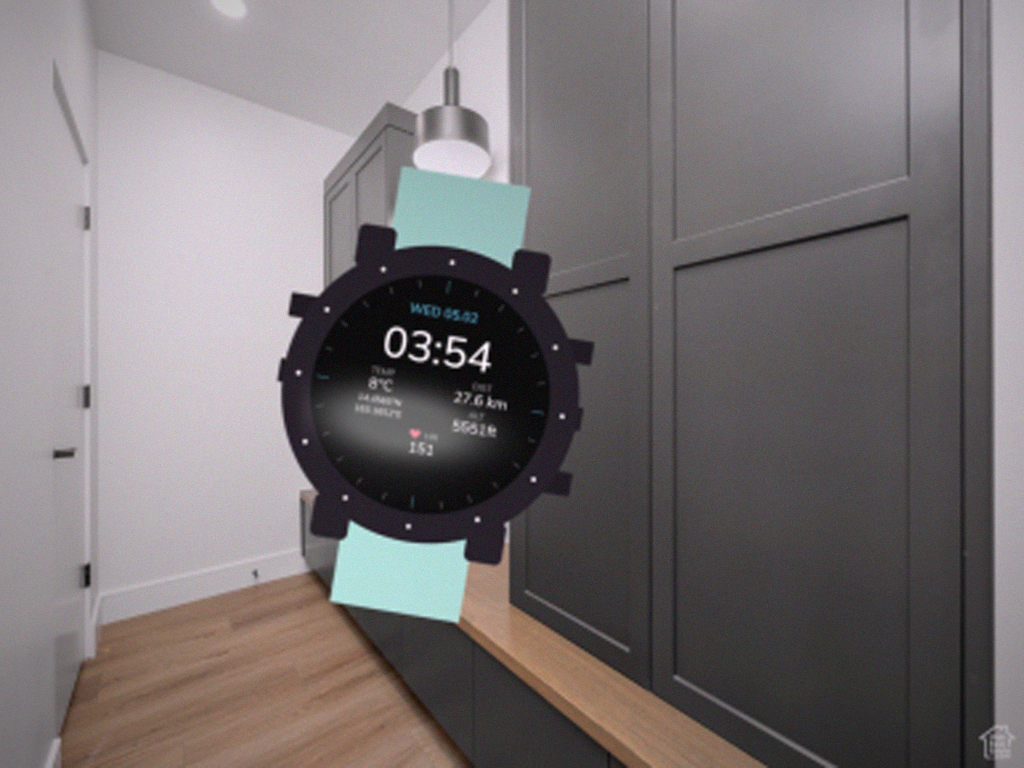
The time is 3,54
